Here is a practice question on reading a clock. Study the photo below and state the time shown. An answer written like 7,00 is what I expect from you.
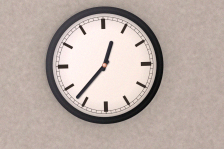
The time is 12,37
